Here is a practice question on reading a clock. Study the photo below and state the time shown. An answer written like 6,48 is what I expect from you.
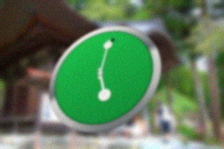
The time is 4,59
